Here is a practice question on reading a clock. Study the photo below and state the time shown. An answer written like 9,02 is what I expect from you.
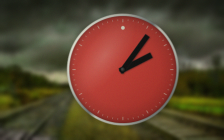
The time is 2,06
